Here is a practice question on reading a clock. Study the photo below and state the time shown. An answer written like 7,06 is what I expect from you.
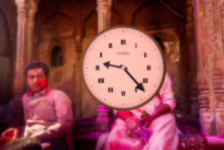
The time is 9,23
